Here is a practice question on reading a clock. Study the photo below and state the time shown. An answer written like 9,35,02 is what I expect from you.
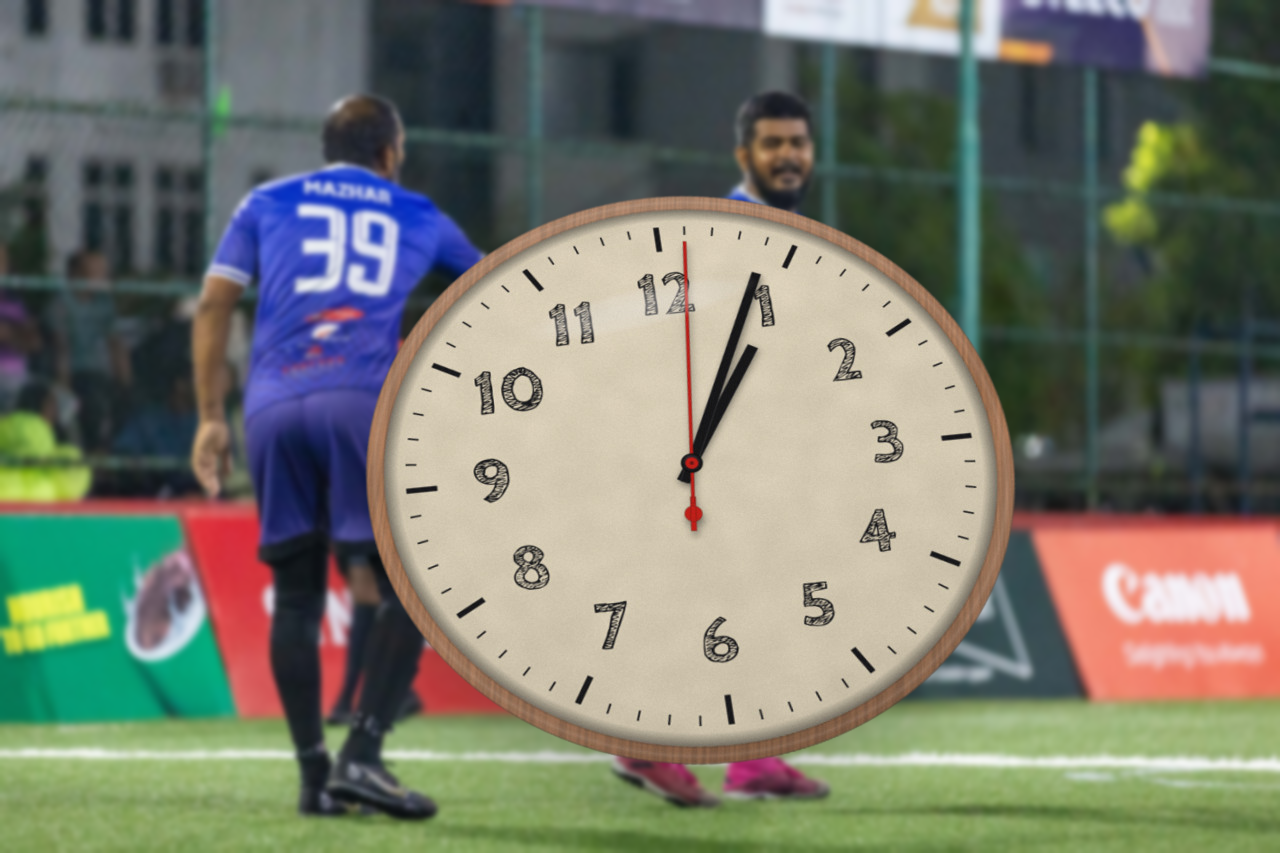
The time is 1,04,01
